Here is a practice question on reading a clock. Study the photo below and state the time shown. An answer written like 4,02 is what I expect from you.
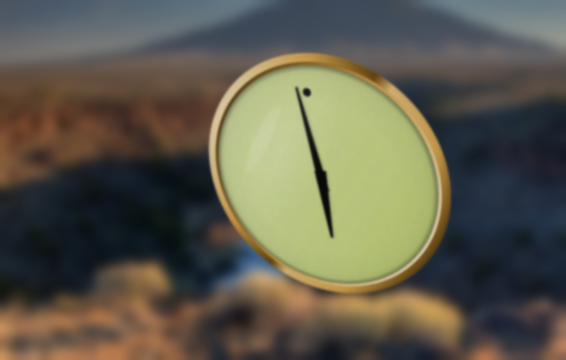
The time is 5,59
